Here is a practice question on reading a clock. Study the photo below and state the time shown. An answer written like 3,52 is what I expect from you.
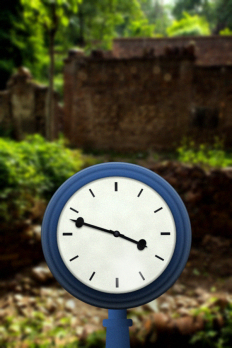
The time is 3,48
